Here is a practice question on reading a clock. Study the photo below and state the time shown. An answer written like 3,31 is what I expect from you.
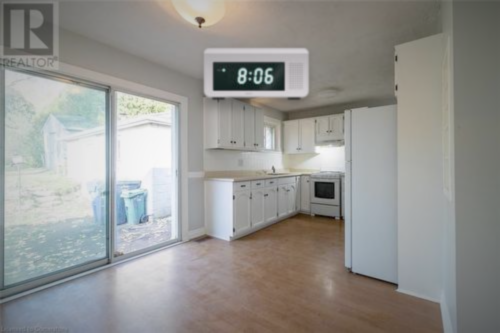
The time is 8,06
